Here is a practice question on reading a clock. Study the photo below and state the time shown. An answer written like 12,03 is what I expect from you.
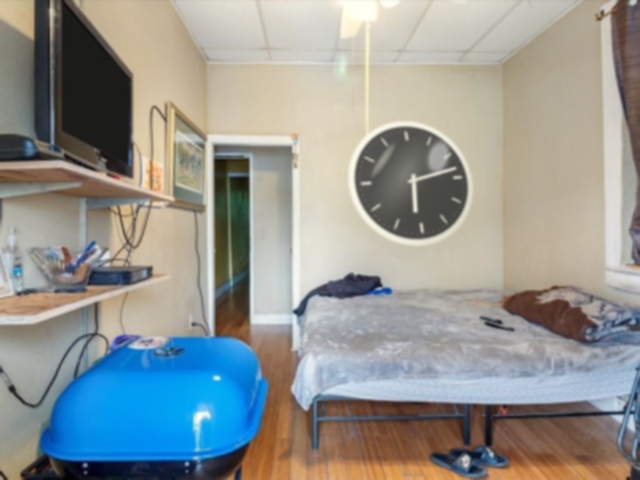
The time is 6,13
